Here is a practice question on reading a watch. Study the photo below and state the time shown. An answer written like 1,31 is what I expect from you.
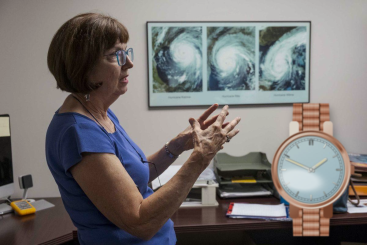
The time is 1,49
